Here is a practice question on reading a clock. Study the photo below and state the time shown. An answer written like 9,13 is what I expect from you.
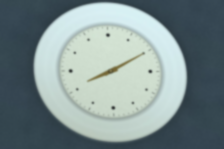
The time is 8,10
